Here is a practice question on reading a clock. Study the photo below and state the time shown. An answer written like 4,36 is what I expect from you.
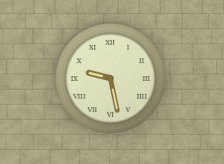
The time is 9,28
